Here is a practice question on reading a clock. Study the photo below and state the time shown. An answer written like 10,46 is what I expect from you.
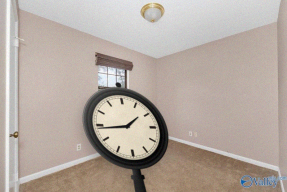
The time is 1,44
